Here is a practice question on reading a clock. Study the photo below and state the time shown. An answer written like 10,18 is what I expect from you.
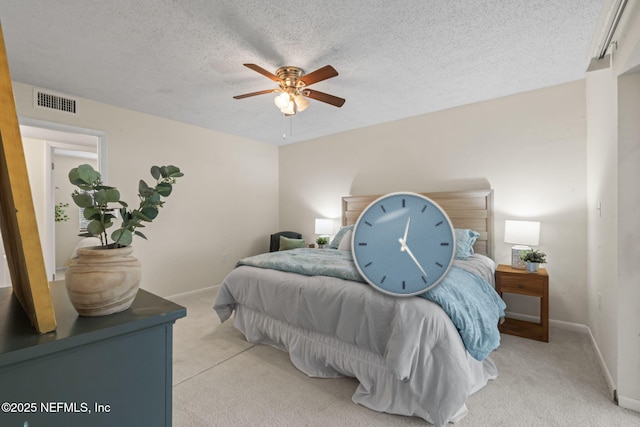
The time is 12,24
